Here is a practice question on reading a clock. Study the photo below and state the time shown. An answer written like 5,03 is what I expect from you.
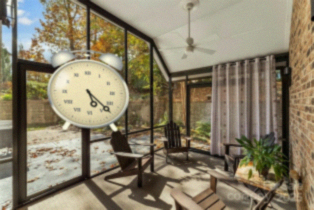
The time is 5,23
